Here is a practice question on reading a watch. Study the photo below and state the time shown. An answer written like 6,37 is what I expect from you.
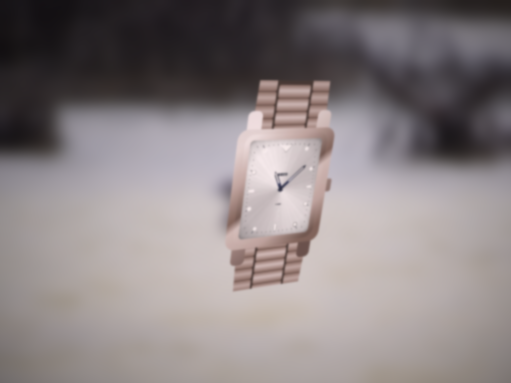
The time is 11,08
